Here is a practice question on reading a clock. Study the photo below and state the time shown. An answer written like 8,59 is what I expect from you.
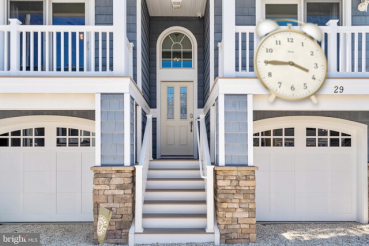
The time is 3,45
